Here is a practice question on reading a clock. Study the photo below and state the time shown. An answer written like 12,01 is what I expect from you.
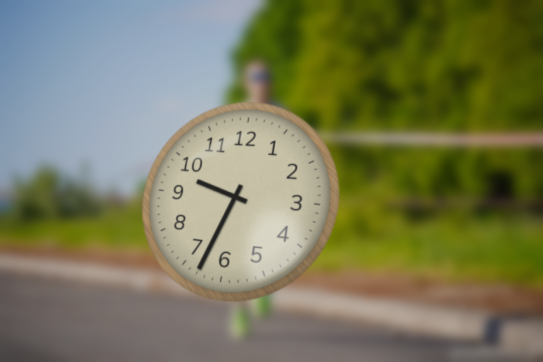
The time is 9,33
